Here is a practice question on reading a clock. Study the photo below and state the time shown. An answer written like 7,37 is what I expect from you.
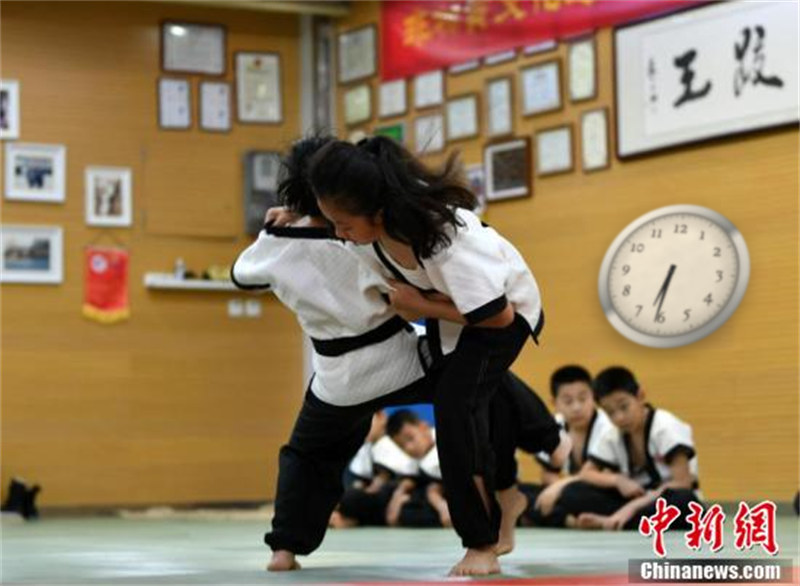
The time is 6,31
